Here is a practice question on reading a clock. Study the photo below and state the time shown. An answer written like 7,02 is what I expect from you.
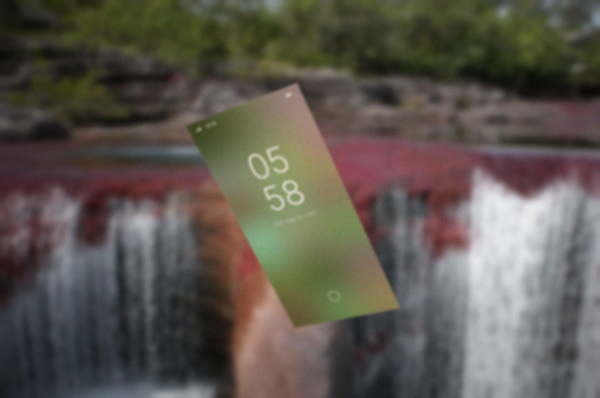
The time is 5,58
